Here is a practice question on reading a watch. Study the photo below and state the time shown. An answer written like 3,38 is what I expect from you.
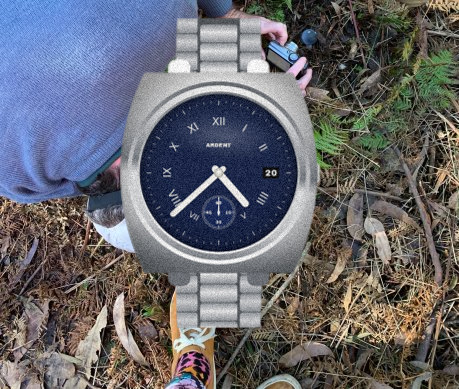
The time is 4,38
